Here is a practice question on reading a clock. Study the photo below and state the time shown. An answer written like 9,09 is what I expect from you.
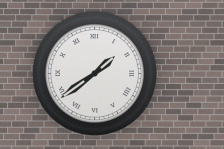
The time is 1,39
